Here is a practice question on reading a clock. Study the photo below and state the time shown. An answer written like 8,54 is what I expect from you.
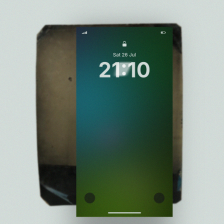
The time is 21,10
